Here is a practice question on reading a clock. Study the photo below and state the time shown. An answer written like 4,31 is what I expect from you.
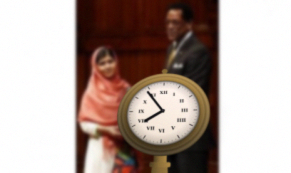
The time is 7,54
